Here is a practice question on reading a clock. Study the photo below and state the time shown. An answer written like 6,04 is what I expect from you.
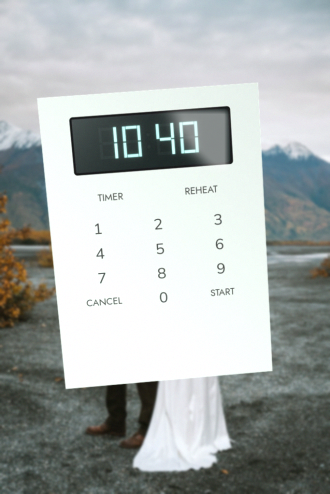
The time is 10,40
